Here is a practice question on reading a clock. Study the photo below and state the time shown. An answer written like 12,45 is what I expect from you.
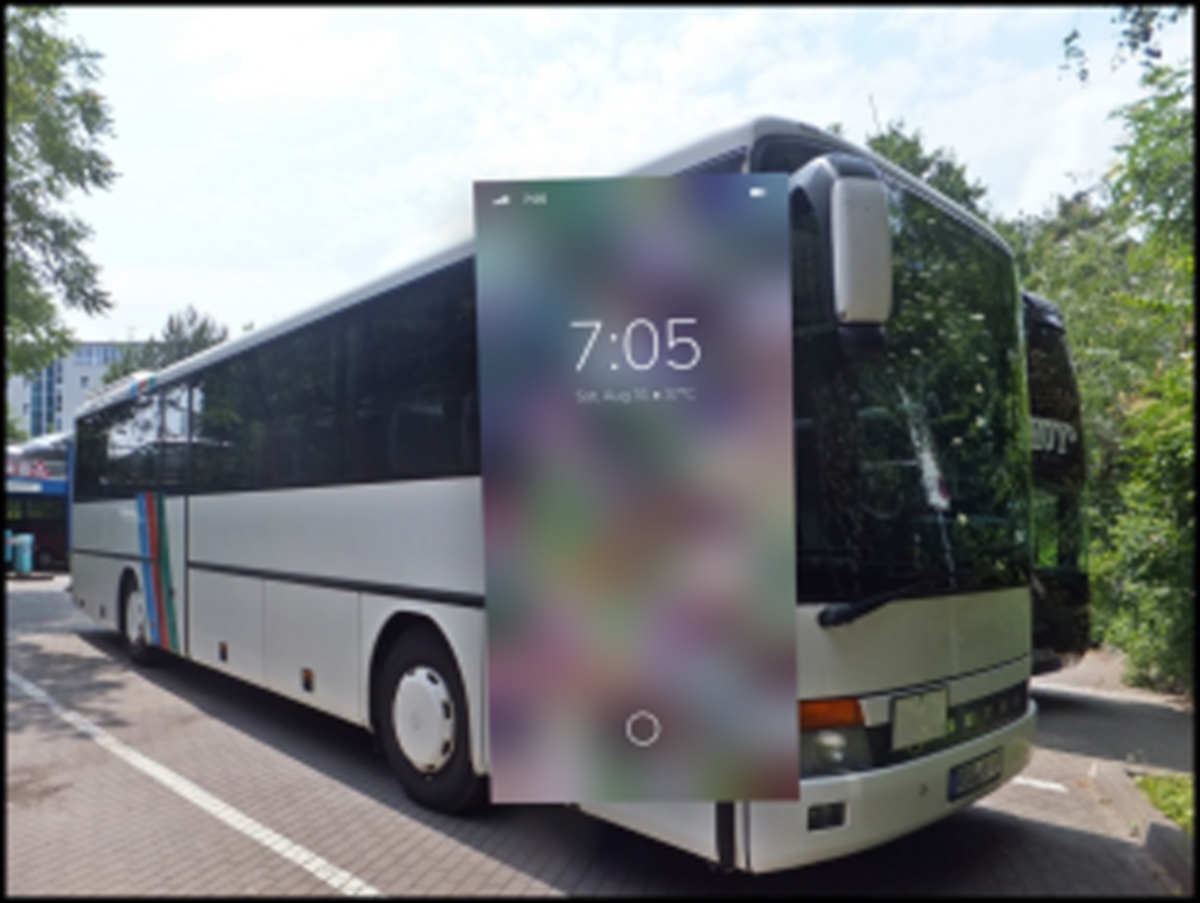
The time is 7,05
